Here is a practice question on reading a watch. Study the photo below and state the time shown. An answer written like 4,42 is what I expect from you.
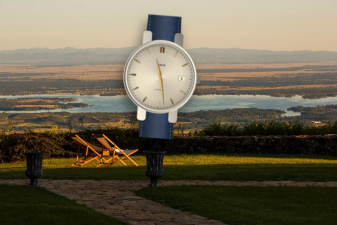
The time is 11,28
